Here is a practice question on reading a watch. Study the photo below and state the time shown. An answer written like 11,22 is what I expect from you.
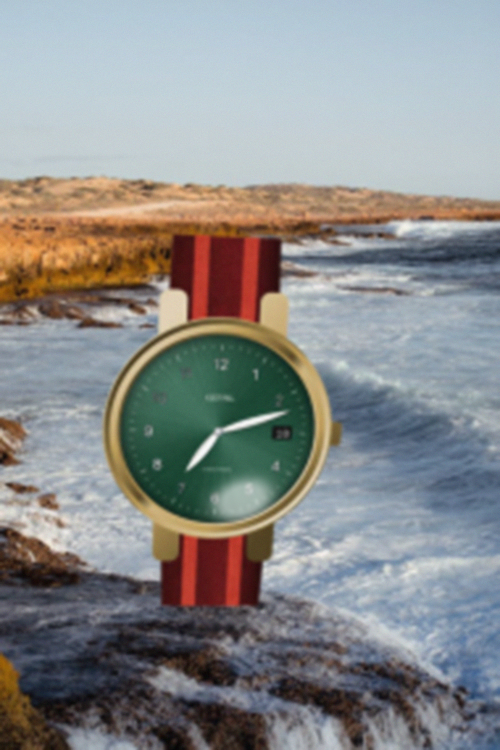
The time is 7,12
